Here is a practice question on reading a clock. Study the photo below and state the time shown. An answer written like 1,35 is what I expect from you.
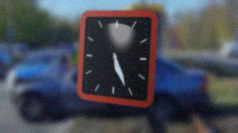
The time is 5,26
